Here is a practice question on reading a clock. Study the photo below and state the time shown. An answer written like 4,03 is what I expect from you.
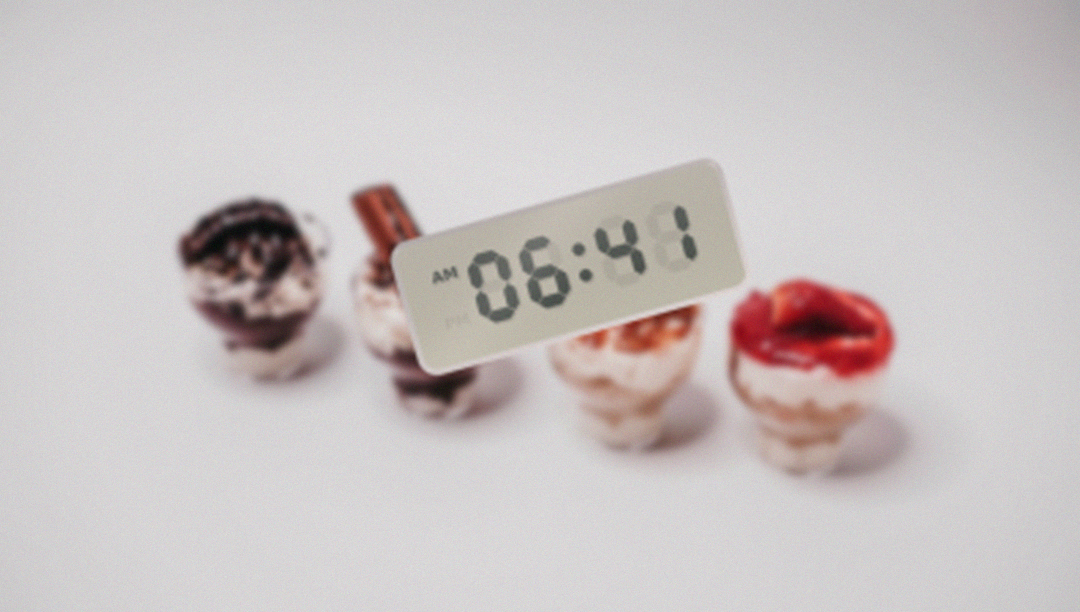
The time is 6,41
